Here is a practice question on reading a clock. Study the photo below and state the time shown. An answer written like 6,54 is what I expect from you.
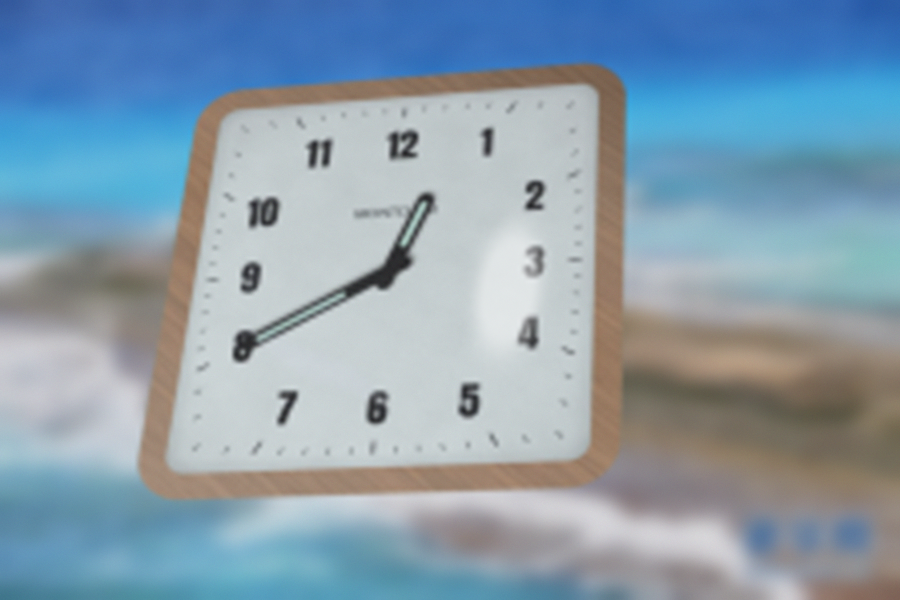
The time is 12,40
